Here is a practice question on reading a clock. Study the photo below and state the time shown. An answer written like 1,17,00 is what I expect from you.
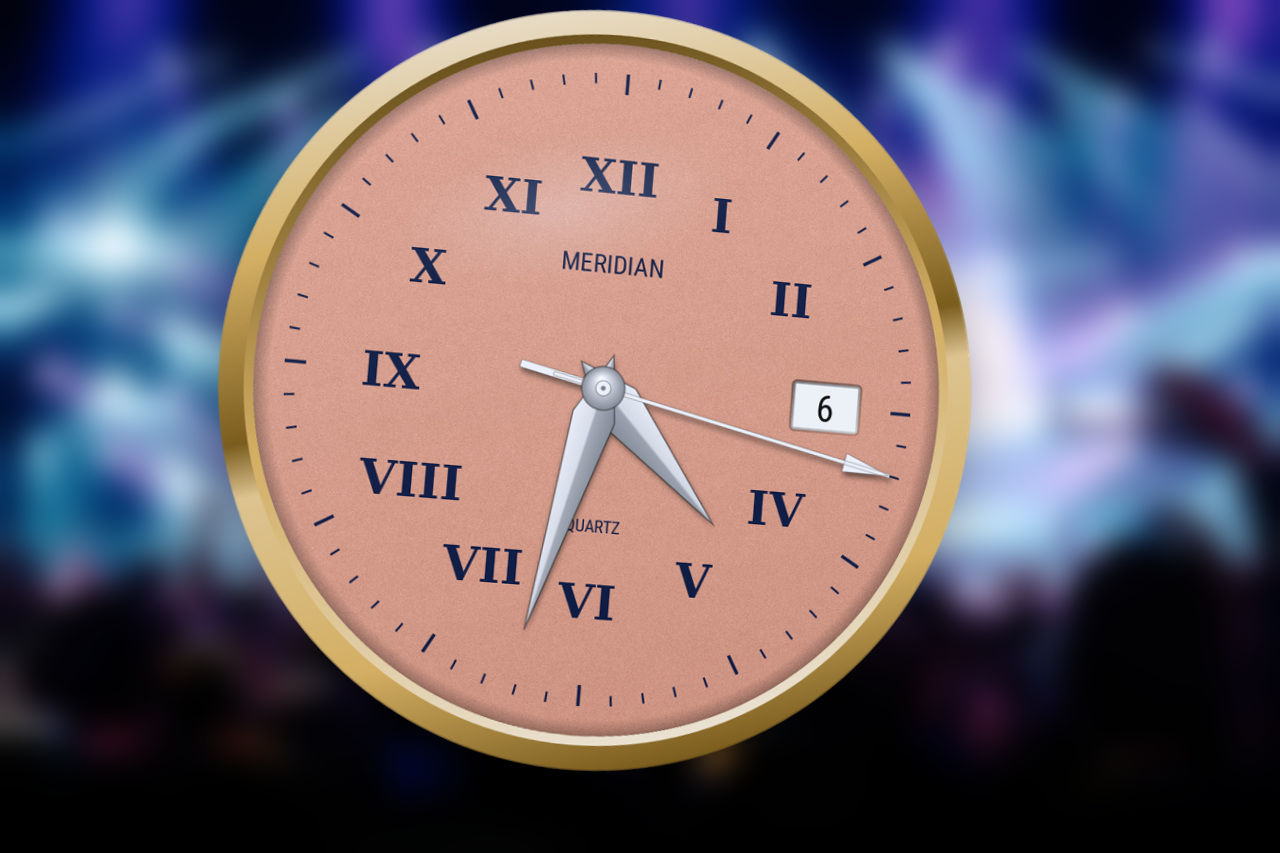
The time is 4,32,17
